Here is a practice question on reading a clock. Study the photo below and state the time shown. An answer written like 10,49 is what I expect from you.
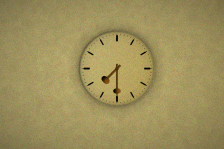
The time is 7,30
